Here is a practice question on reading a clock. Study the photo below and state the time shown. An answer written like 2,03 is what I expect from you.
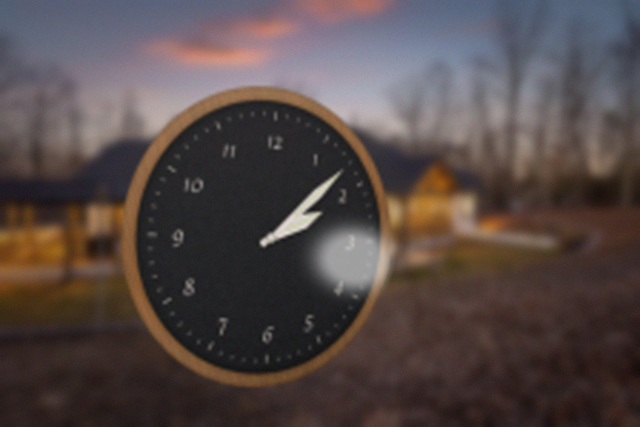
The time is 2,08
